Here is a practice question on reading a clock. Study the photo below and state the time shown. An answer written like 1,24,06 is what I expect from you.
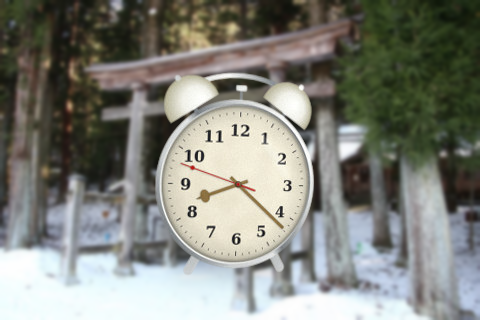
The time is 8,21,48
